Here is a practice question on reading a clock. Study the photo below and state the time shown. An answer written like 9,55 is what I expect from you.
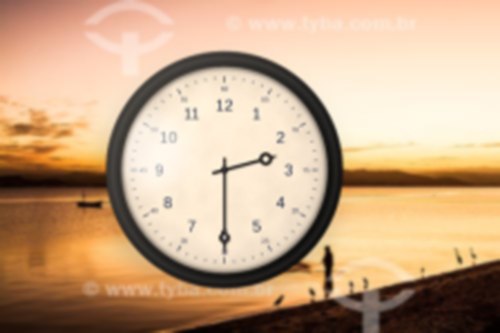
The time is 2,30
